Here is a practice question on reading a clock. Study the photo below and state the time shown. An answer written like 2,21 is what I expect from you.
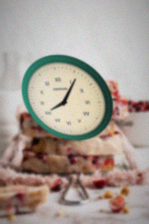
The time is 8,06
